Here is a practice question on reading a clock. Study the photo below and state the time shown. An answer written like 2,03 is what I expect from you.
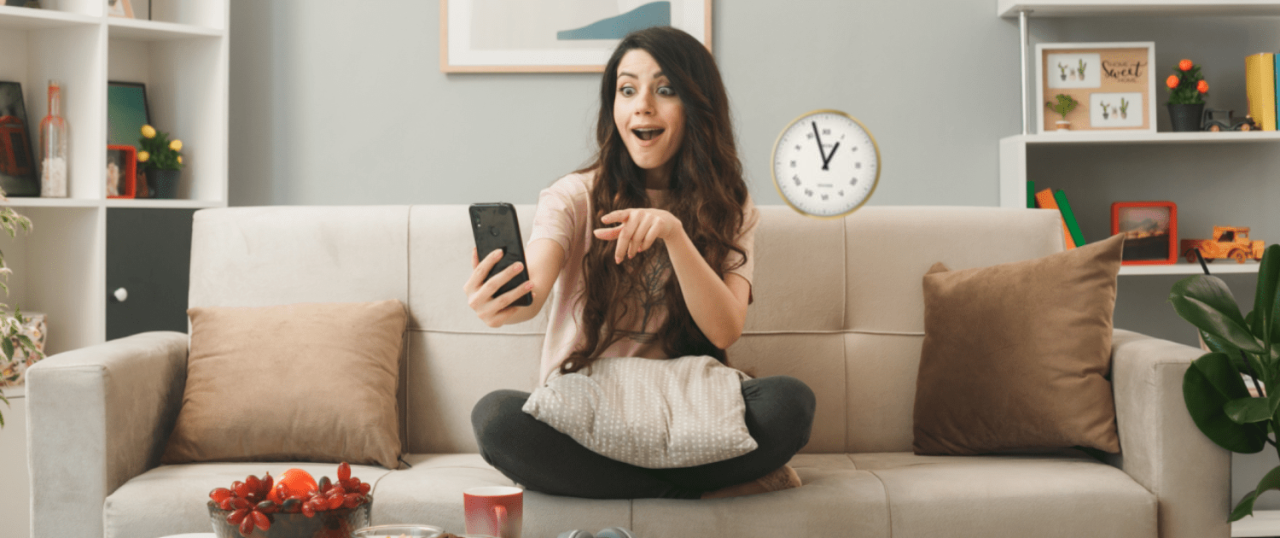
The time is 12,57
